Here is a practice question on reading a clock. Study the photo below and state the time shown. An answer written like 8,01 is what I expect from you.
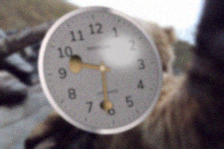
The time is 9,31
